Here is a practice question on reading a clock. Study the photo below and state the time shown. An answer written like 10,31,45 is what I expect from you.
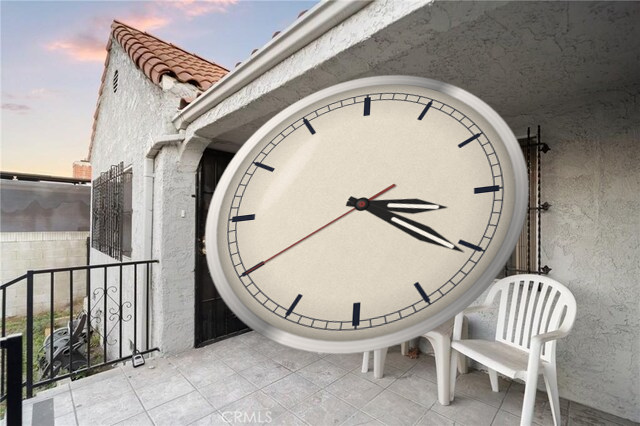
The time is 3,20,40
